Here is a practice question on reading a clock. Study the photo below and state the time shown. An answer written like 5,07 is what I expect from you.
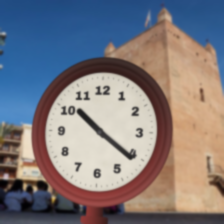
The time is 10,21
